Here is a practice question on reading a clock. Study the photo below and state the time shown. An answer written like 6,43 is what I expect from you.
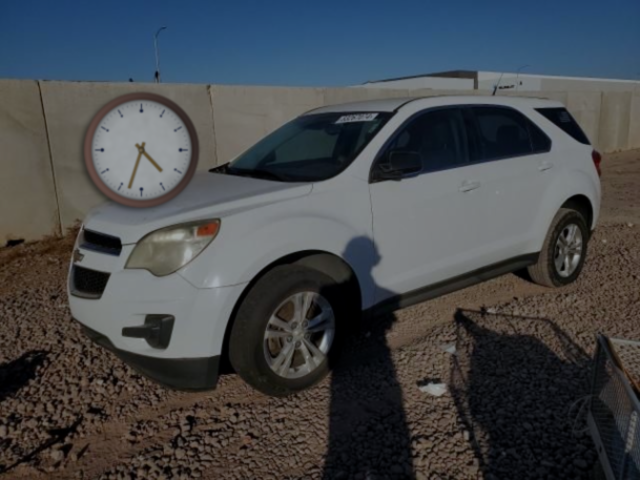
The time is 4,33
